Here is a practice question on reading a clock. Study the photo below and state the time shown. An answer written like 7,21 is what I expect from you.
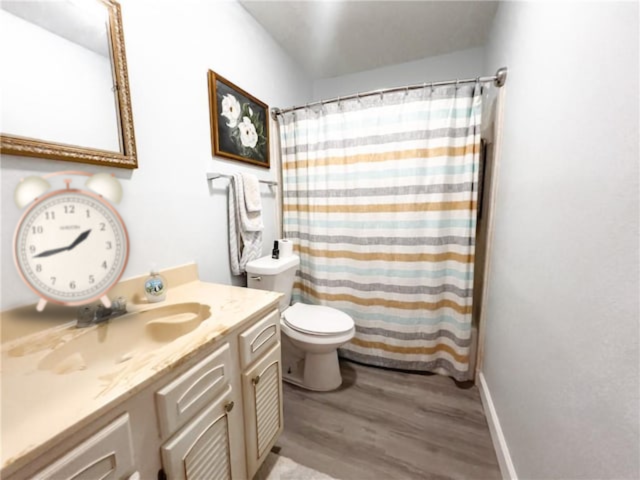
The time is 1,43
